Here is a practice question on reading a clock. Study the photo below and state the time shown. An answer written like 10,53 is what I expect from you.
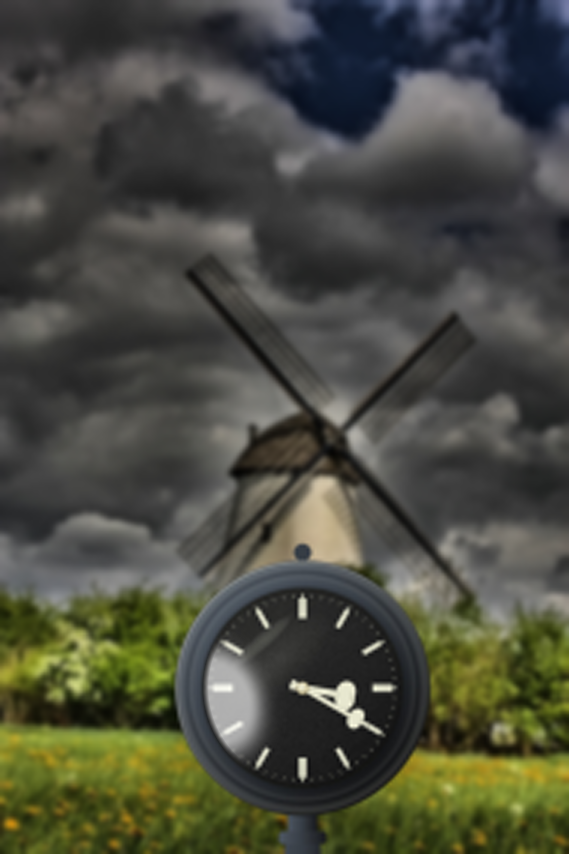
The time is 3,20
